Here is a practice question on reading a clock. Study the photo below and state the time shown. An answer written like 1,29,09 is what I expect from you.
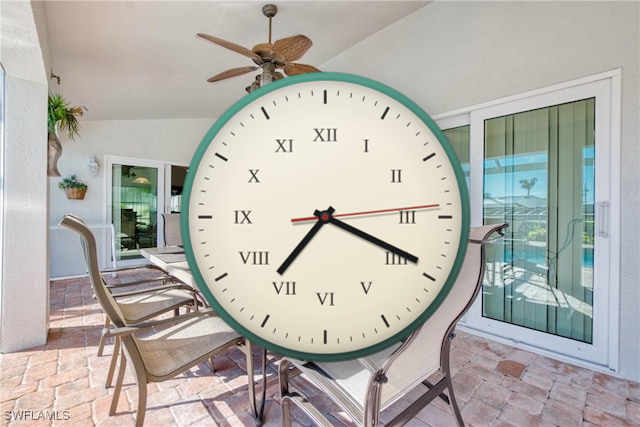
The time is 7,19,14
